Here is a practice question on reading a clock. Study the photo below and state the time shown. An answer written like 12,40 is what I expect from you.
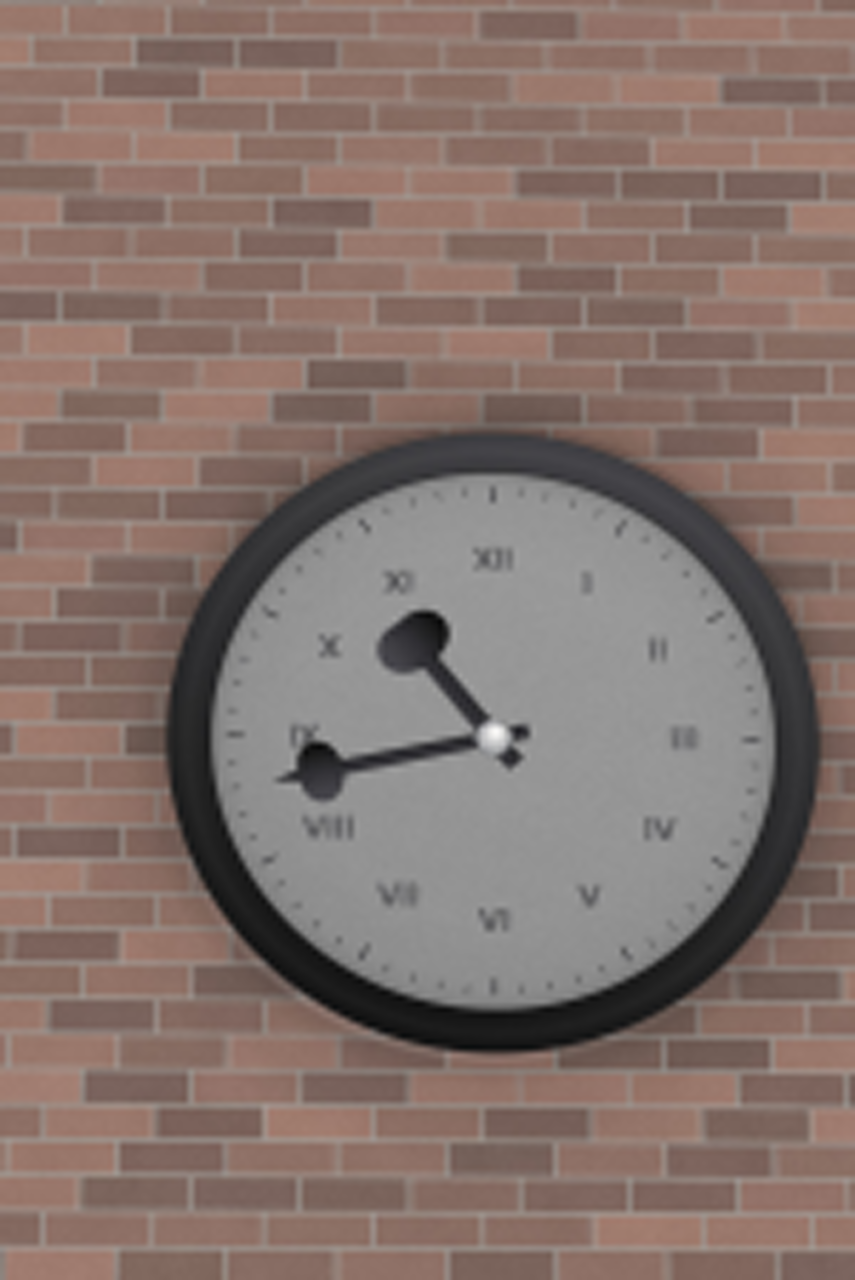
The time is 10,43
